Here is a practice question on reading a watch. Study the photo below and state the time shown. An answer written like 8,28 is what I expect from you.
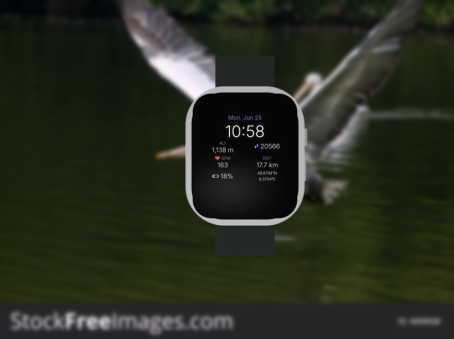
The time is 10,58
